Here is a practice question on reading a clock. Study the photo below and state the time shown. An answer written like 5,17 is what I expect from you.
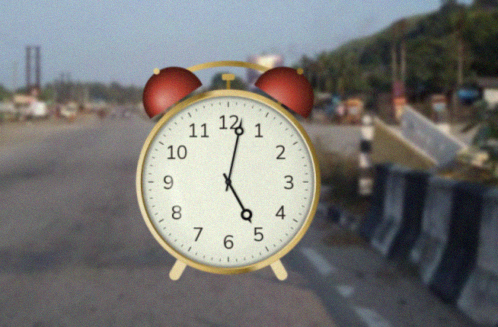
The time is 5,02
